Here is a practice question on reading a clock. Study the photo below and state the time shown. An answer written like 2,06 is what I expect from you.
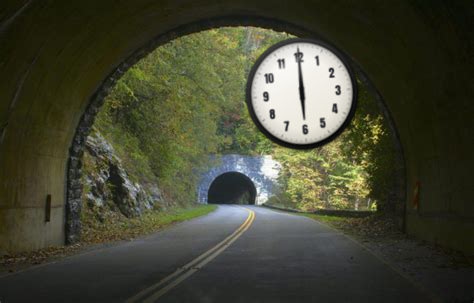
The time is 6,00
